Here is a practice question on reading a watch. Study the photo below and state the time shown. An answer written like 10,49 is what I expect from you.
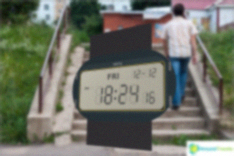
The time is 18,24
